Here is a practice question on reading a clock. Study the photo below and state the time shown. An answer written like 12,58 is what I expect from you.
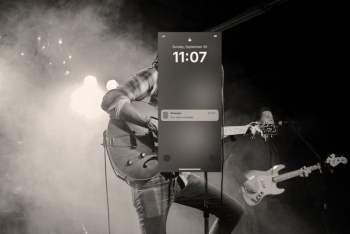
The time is 11,07
